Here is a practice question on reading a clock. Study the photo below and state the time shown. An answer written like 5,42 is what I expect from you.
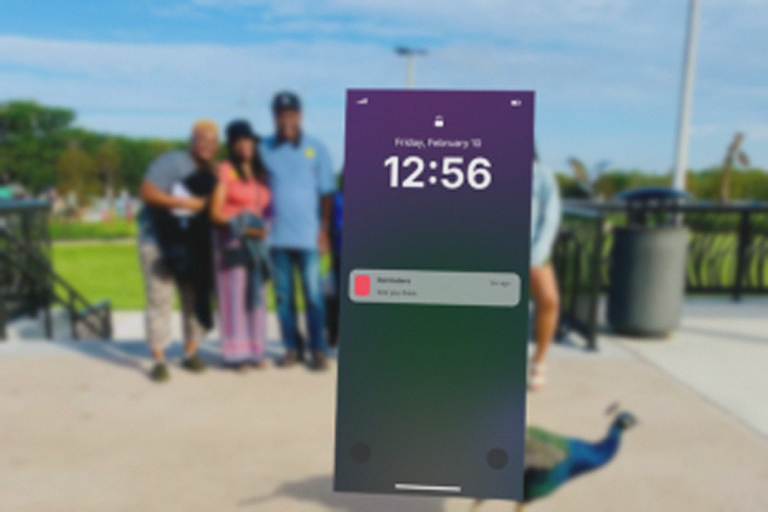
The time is 12,56
